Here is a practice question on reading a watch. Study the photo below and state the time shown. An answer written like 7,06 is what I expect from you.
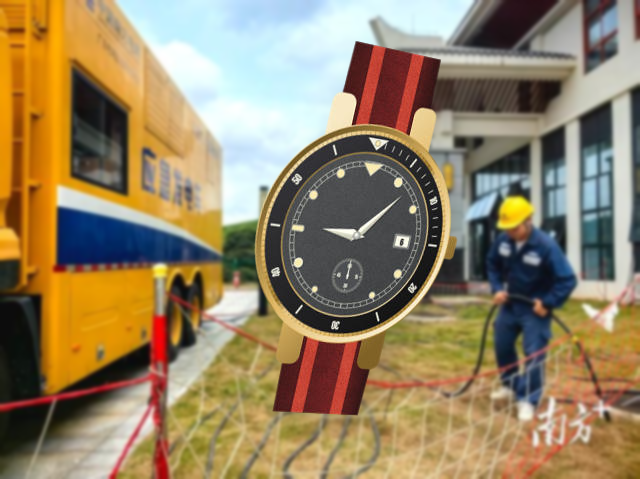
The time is 9,07
